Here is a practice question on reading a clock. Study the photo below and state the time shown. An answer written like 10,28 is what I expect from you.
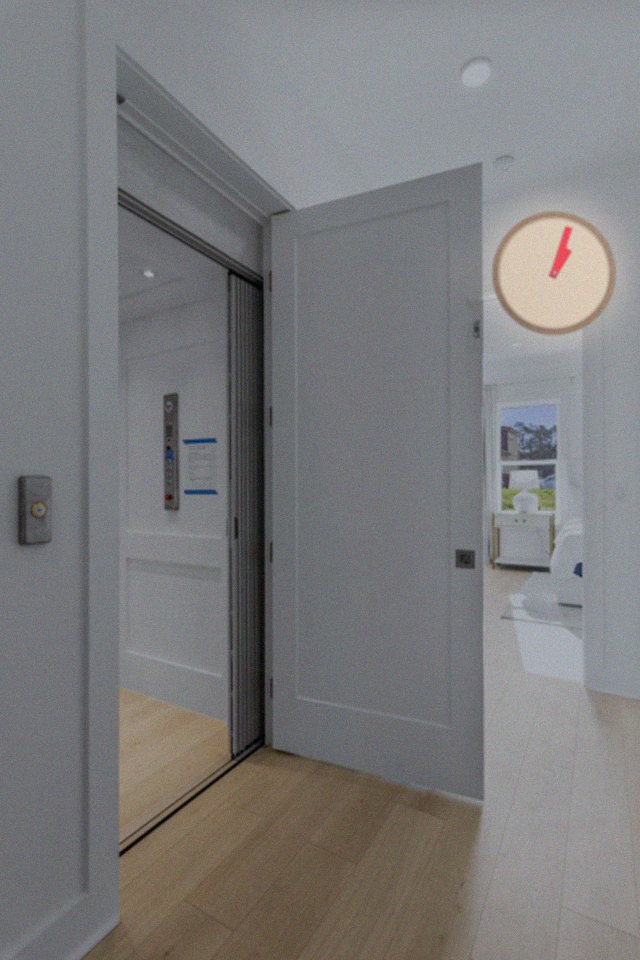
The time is 1,03
